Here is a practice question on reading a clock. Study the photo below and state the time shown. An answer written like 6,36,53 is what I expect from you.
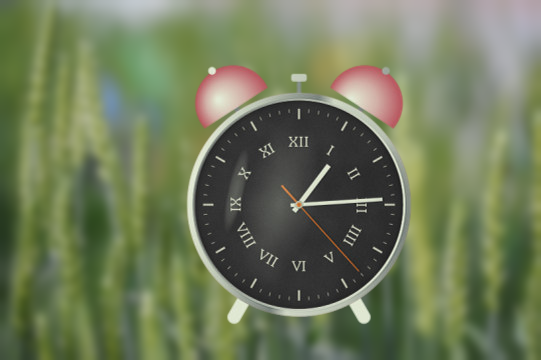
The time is 1,14,23
